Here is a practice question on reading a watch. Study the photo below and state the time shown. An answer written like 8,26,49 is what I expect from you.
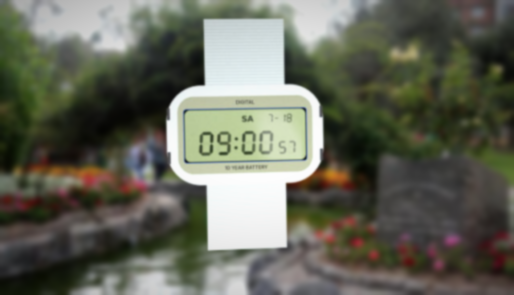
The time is 9,00,57
